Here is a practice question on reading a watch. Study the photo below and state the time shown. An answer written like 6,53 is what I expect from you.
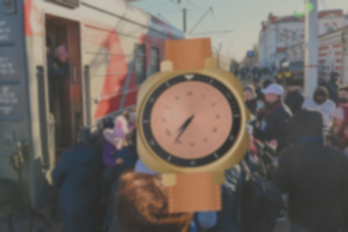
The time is 7,36
